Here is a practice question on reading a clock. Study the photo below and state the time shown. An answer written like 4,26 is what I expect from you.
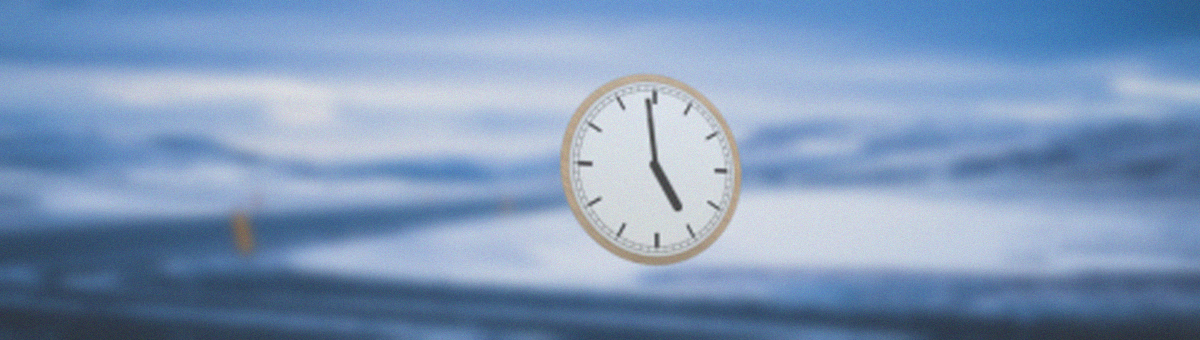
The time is 4,59
